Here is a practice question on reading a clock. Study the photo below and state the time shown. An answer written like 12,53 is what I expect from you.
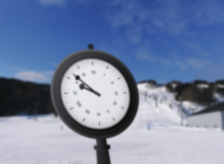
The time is 9,52
